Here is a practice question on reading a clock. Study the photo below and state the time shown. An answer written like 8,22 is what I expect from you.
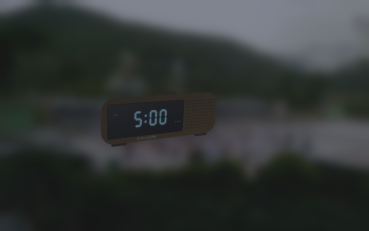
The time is 5,00
